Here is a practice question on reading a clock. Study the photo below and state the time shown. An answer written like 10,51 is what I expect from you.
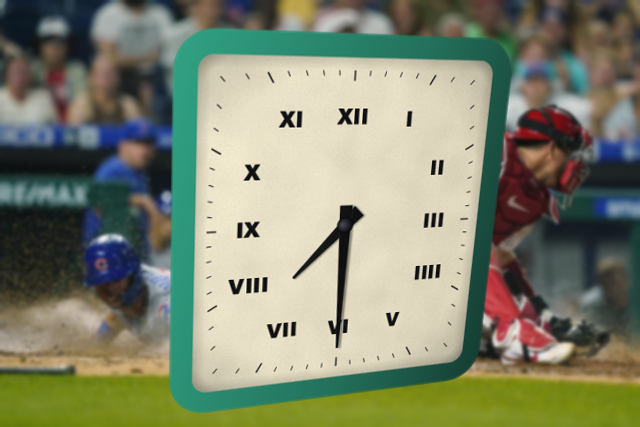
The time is 7,30
